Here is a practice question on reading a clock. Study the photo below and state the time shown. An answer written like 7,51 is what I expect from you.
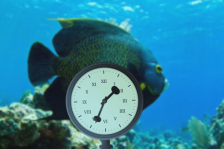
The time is 1,34
